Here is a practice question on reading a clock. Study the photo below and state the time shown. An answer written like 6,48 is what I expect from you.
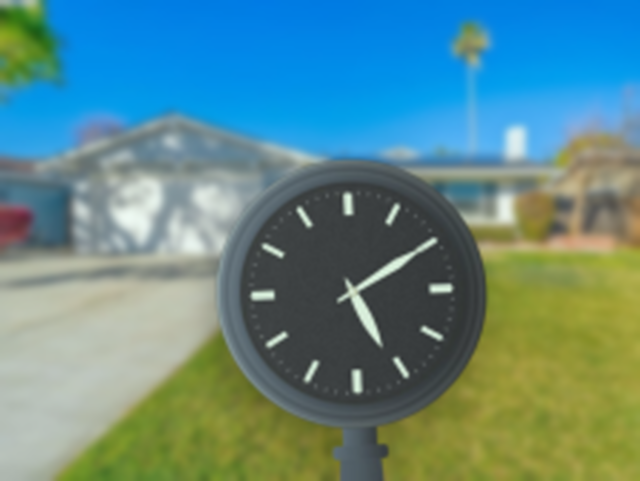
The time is 5,10
